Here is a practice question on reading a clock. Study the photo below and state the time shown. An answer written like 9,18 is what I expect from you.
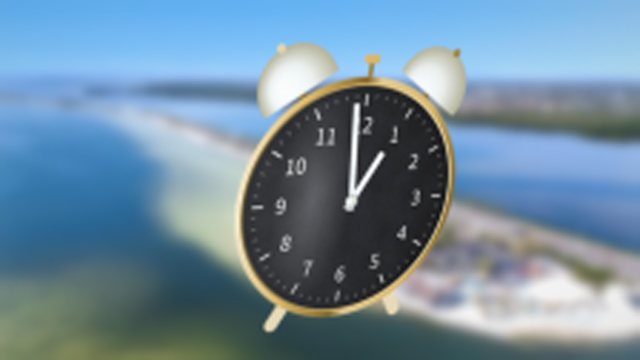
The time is 12,59
